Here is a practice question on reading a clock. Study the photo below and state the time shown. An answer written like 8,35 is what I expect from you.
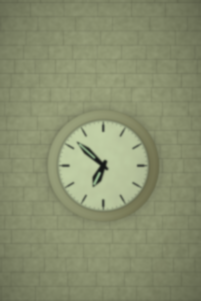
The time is 6,52
